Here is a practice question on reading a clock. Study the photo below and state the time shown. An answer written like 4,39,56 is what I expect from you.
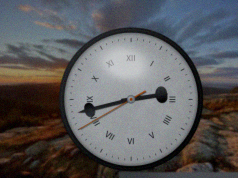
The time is 2,42,40
